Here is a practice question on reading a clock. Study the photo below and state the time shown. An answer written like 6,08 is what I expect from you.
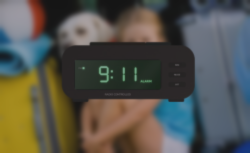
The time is 9,11
